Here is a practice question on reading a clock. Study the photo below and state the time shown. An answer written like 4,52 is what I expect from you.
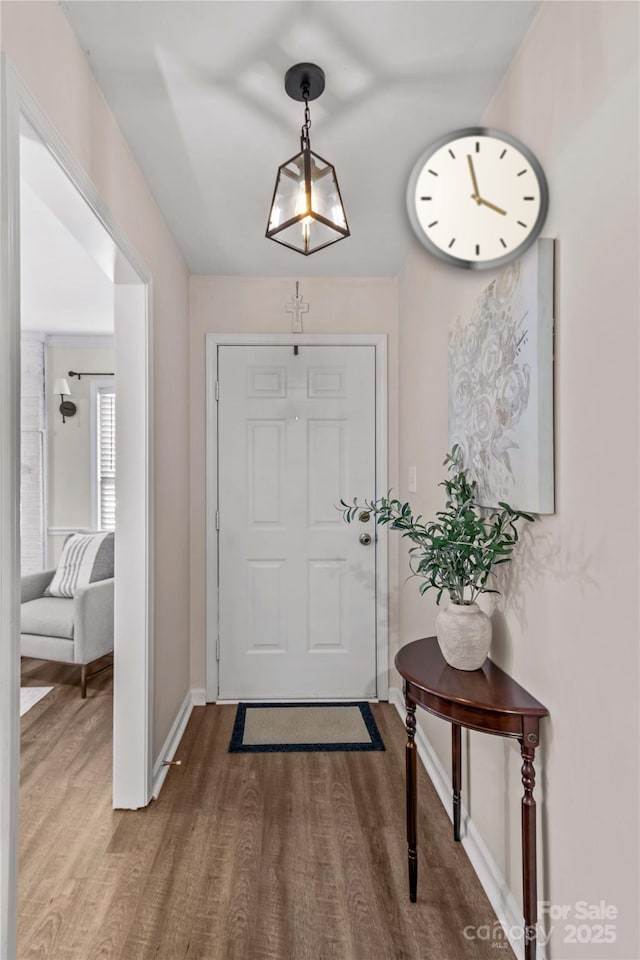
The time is 3,58
